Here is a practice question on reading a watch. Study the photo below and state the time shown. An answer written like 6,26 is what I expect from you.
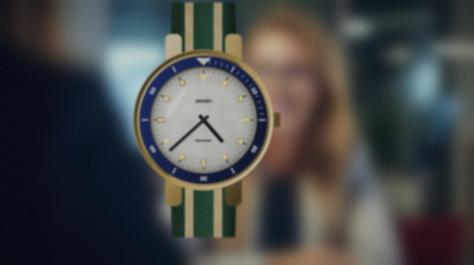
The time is 4,38
